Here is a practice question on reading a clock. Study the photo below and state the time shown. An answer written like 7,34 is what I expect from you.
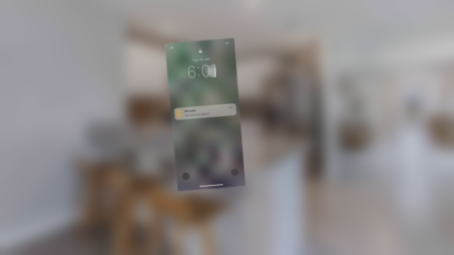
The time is 6,01
